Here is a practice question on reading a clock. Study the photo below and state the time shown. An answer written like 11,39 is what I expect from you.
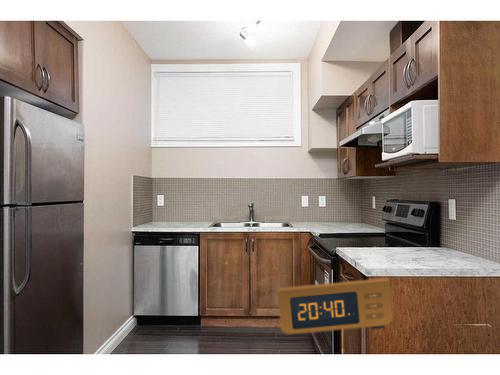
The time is 20,40
